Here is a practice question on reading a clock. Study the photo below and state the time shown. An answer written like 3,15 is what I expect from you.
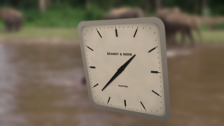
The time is 1,38
